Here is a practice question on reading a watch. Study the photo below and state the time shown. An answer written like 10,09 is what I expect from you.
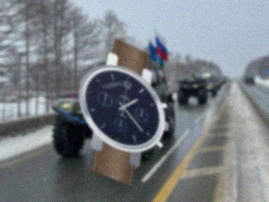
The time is 1,21
